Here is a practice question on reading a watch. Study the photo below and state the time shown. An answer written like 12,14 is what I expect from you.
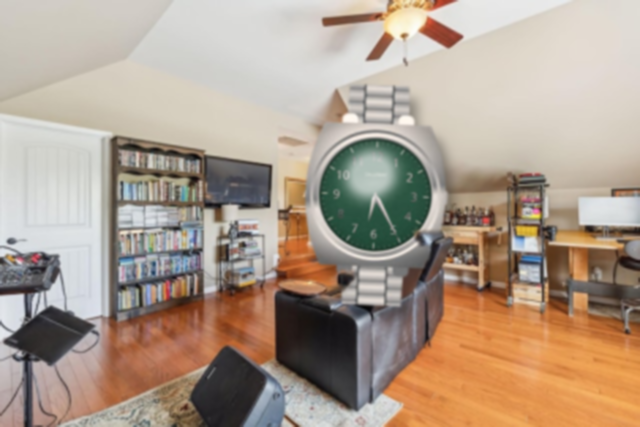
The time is 6,25
